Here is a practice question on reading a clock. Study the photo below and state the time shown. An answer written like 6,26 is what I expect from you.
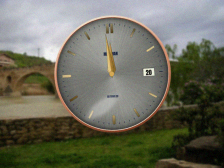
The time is 11,59
